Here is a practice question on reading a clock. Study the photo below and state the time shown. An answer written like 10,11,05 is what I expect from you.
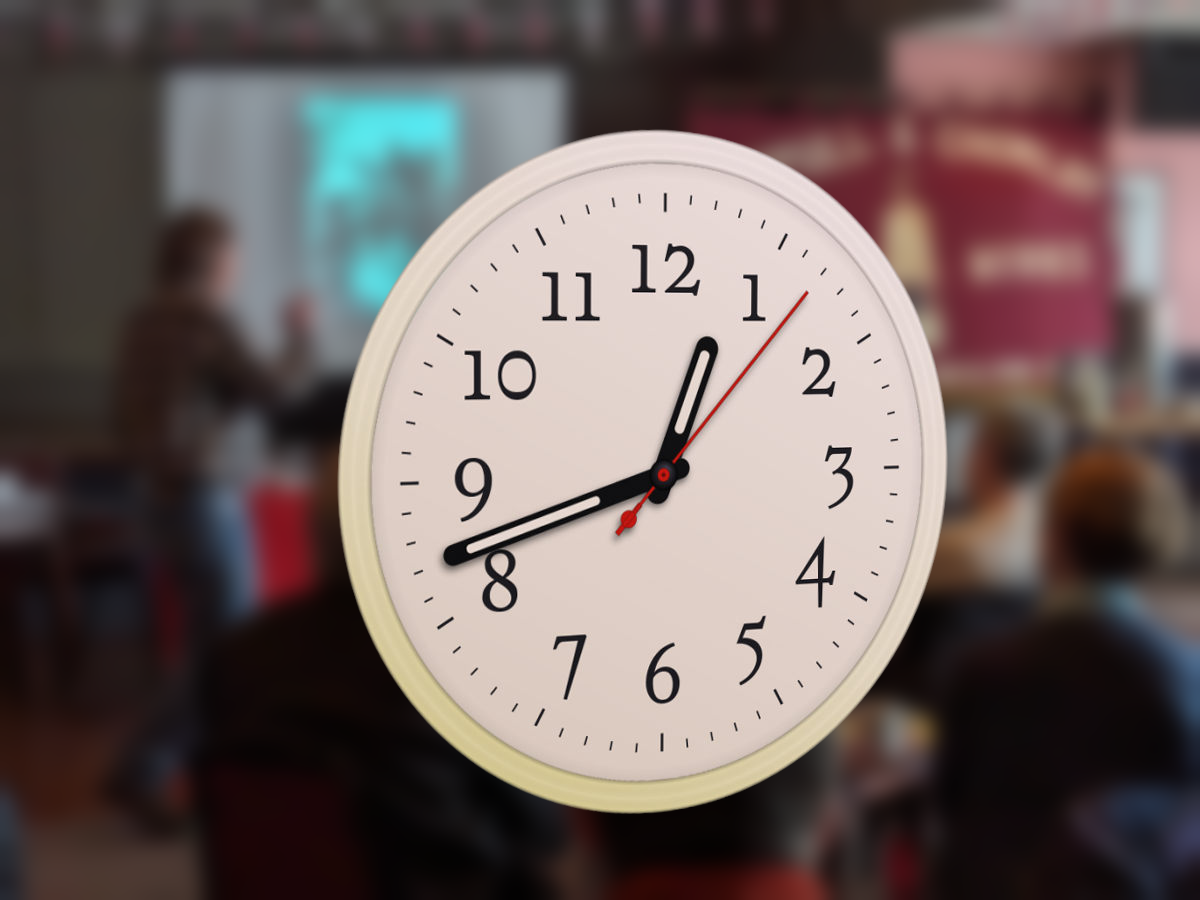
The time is 12,42,07
